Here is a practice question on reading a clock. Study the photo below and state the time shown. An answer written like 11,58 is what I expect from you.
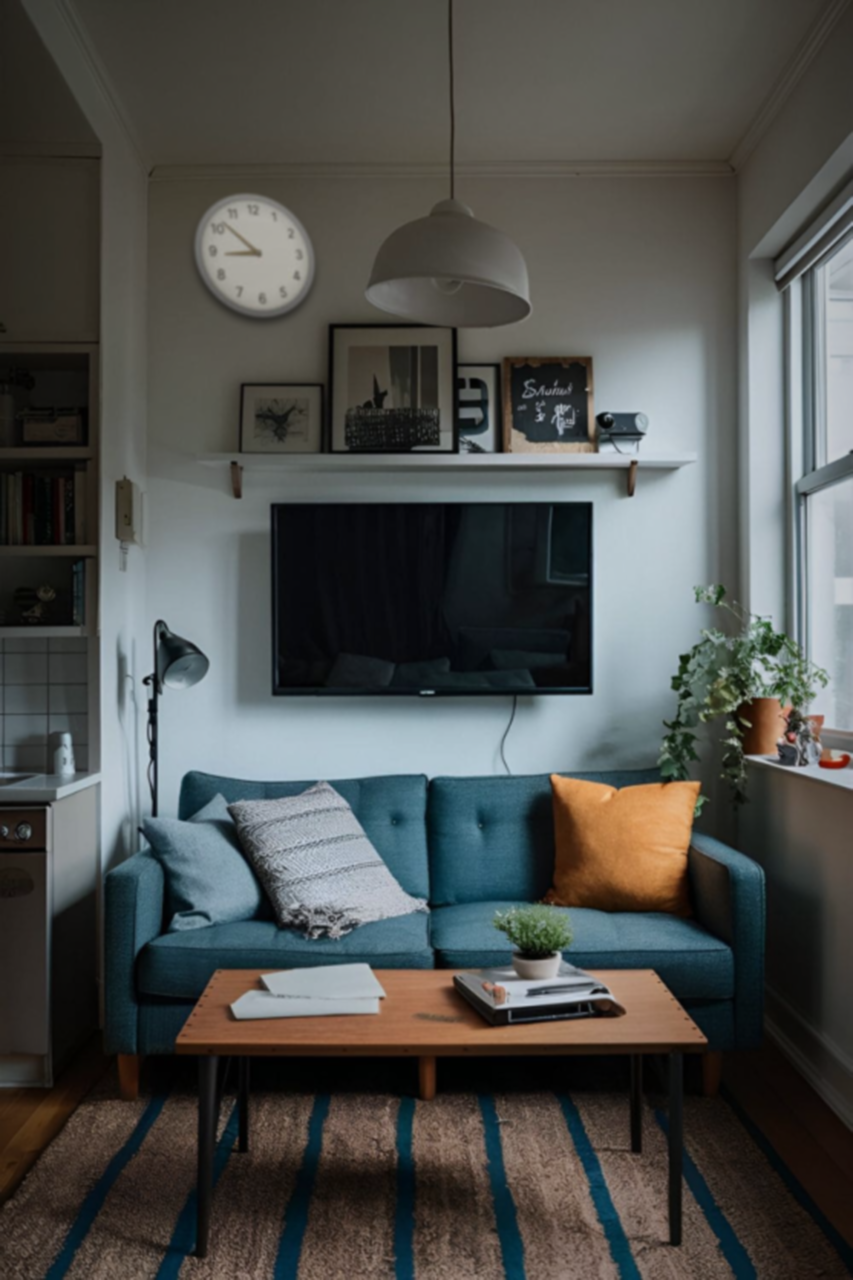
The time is 8,52
